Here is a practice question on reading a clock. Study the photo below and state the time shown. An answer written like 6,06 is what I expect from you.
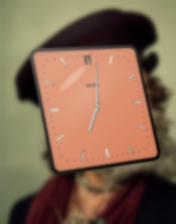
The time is 7,02
